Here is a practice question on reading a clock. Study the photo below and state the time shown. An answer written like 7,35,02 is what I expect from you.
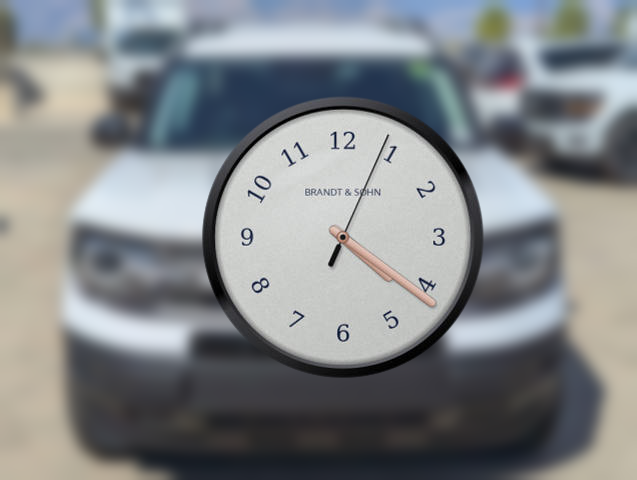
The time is 4,21,04
